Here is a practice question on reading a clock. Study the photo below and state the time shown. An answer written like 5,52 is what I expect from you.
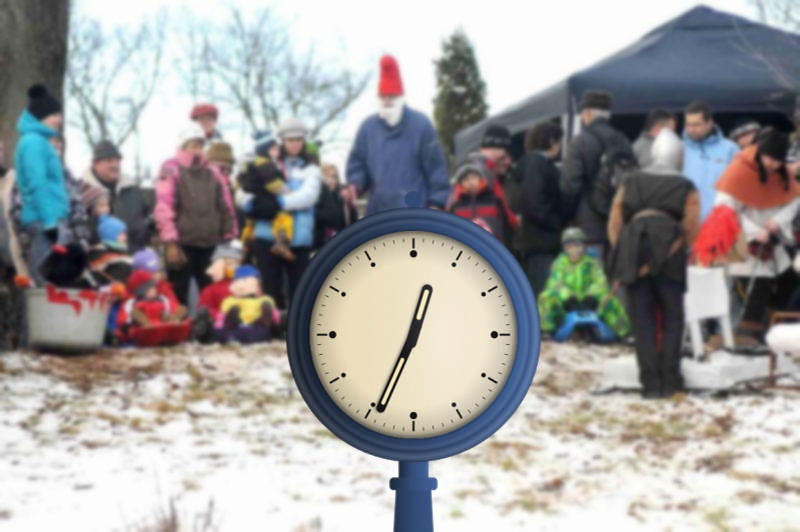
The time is 12,34
